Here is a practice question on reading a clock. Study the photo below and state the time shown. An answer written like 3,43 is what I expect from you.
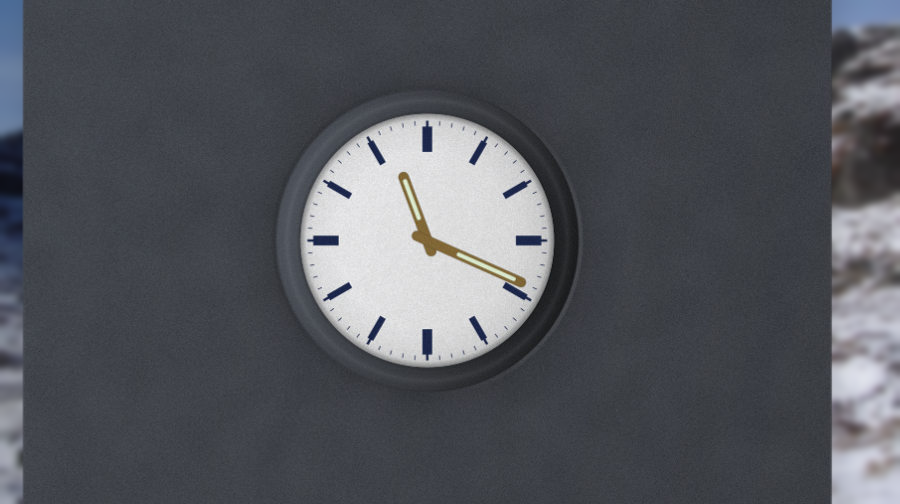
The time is 11,19
